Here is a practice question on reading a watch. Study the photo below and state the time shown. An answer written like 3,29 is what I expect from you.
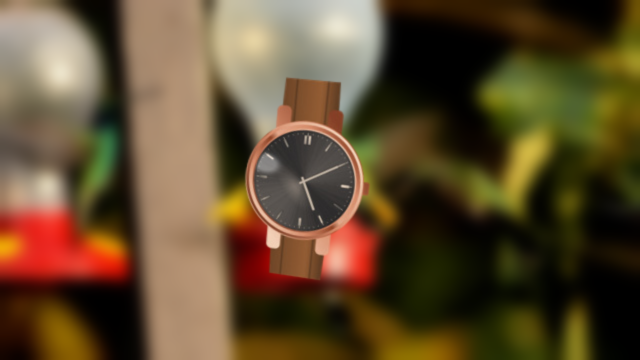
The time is 5,10
